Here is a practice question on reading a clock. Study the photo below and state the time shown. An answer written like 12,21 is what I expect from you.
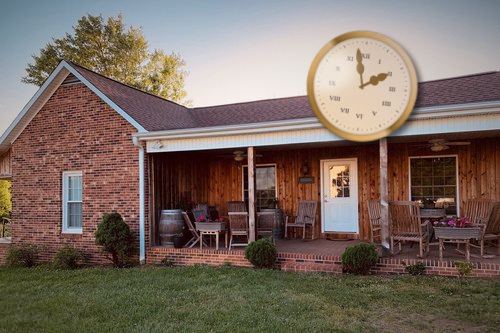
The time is 1,58
